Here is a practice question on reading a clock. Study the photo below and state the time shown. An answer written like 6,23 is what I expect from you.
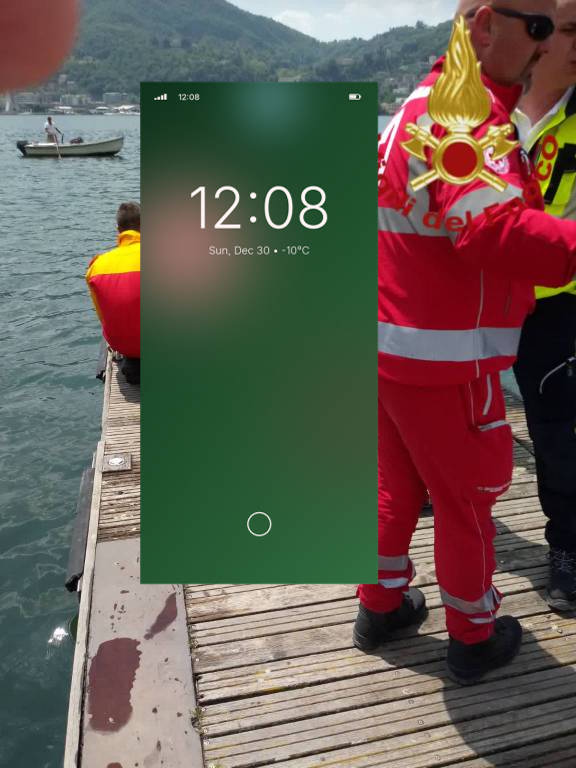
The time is 12,08
